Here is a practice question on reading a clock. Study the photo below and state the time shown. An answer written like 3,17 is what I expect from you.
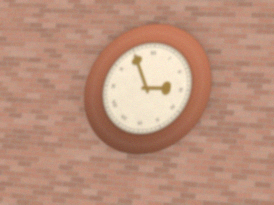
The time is 2,55
